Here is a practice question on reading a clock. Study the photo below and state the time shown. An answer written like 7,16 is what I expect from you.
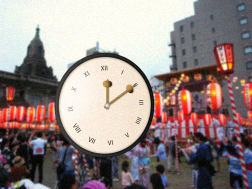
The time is 12,10
